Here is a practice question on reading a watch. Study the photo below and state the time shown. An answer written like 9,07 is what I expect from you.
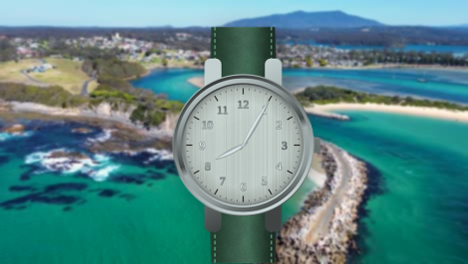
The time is 8,05
